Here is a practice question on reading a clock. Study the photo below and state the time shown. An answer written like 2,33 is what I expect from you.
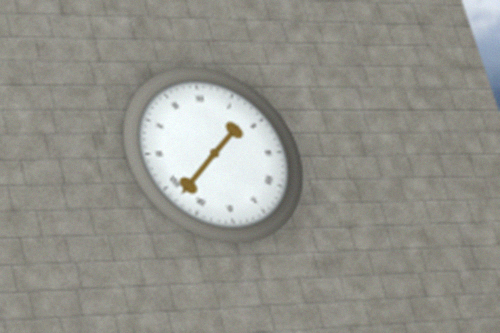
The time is 1,38
